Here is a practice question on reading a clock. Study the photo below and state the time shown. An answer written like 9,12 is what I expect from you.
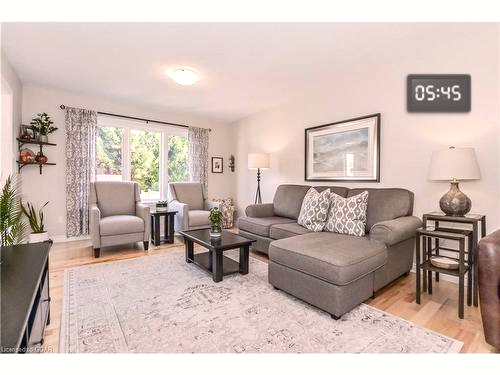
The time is 5,45
